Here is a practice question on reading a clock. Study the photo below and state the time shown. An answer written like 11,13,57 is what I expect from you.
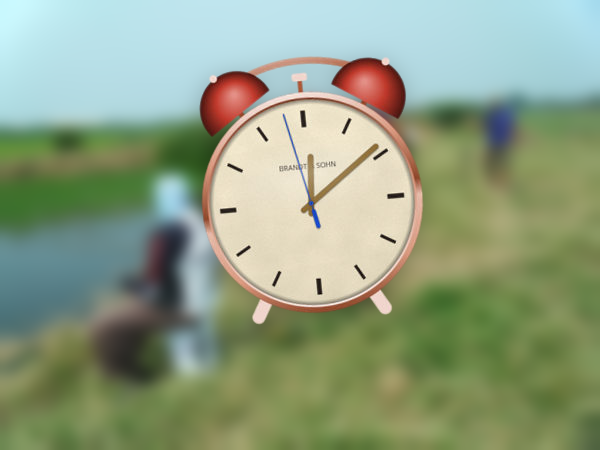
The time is 12,08,58
